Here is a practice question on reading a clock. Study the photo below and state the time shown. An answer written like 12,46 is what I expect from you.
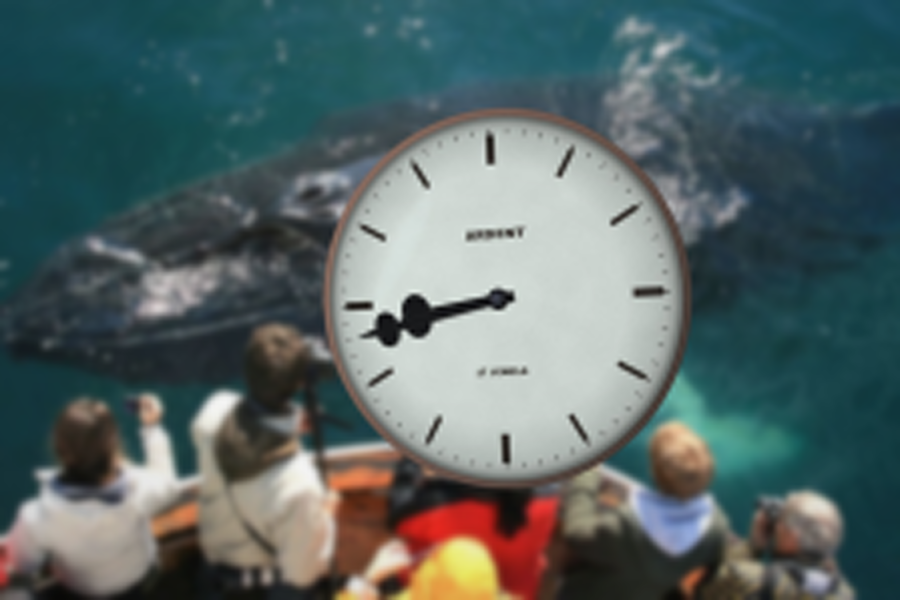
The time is 8,43
